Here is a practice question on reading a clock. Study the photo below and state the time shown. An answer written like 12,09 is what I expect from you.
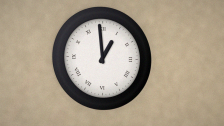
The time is 12,59
